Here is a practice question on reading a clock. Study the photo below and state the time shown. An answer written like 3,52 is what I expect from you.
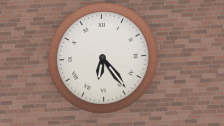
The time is 6,24
